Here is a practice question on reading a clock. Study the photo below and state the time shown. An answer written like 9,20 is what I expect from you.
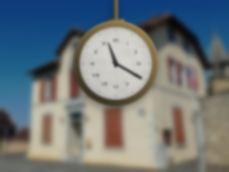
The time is 11,20
